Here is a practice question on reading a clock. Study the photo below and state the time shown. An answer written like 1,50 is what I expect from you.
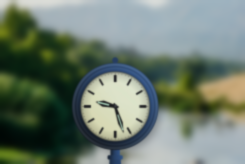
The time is 9,27
